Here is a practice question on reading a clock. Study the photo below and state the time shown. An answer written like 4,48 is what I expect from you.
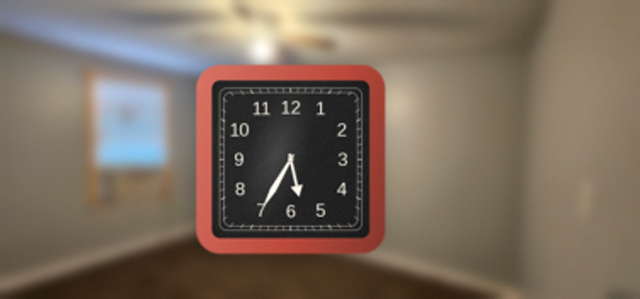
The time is 5,35
